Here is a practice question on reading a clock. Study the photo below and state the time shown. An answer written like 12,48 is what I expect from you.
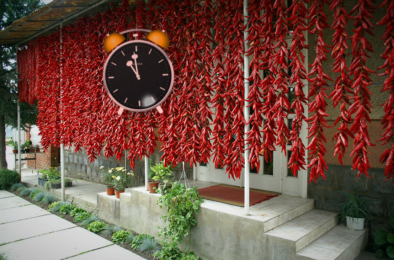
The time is 10,59
